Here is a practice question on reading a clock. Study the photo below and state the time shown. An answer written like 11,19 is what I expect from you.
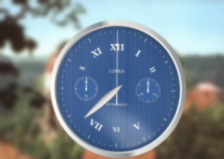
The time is 7,38
